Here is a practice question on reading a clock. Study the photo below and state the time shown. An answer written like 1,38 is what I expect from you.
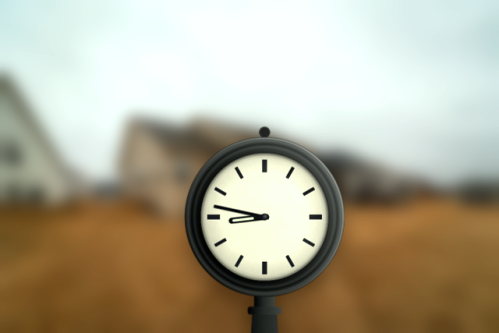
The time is 8,47
